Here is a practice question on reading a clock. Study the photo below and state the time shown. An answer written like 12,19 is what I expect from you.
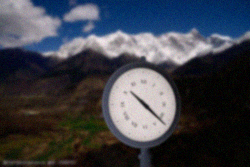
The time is 10,22
